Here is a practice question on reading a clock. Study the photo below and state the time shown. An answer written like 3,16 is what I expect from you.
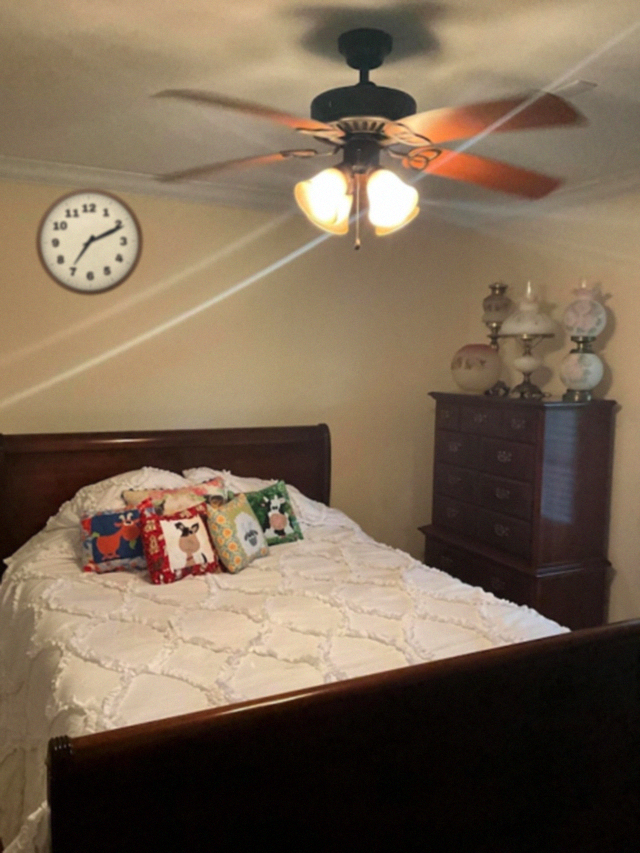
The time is 7,11
